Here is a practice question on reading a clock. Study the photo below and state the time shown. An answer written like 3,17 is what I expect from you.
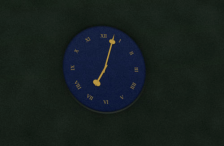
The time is 7,03
